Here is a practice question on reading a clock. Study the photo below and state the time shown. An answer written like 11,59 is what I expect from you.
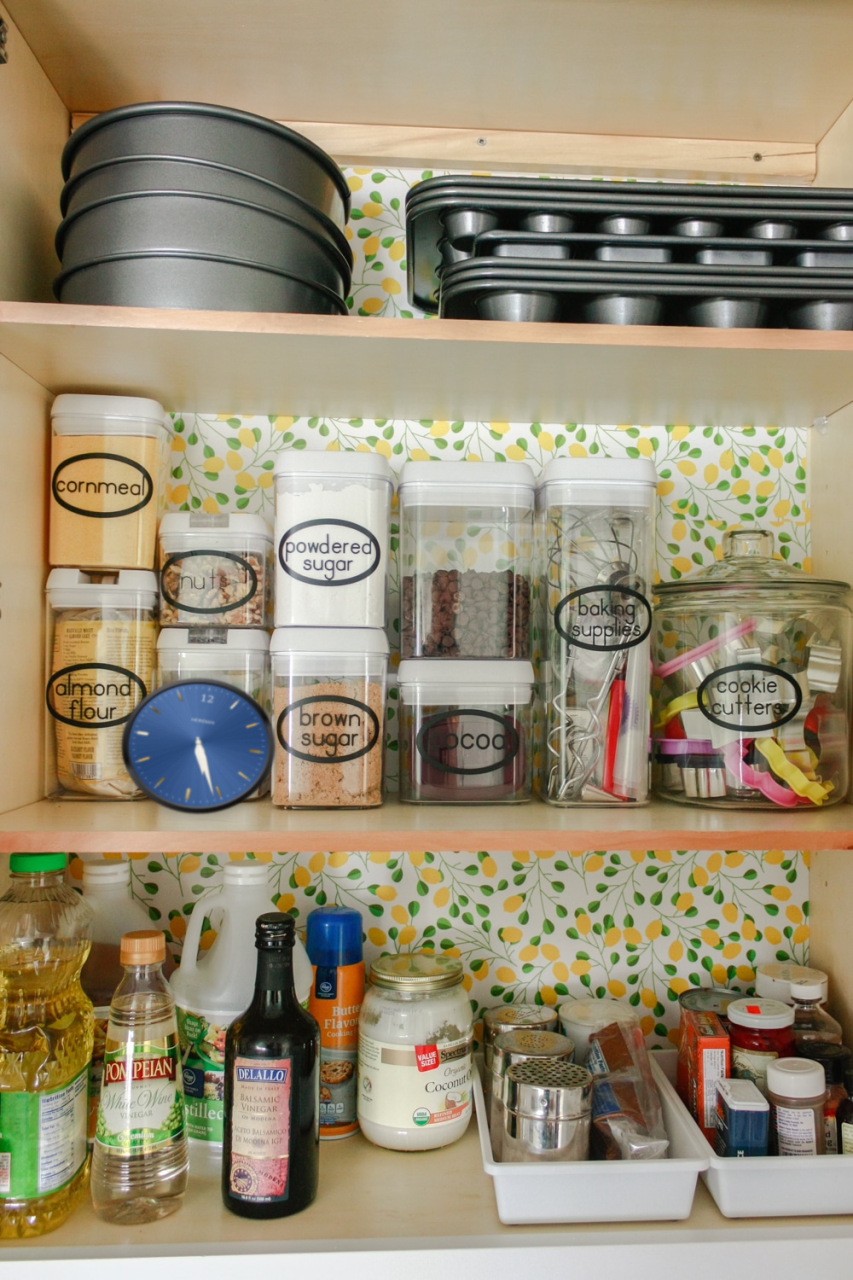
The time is 5,26
